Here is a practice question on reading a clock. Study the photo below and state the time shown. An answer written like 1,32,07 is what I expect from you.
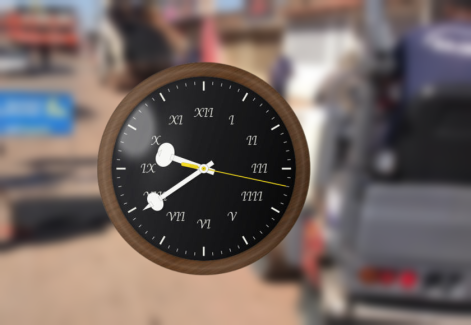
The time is 9,39,17
